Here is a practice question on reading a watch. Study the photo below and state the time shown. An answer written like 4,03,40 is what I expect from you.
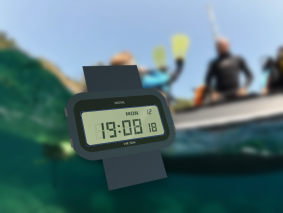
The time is 19,08,18
